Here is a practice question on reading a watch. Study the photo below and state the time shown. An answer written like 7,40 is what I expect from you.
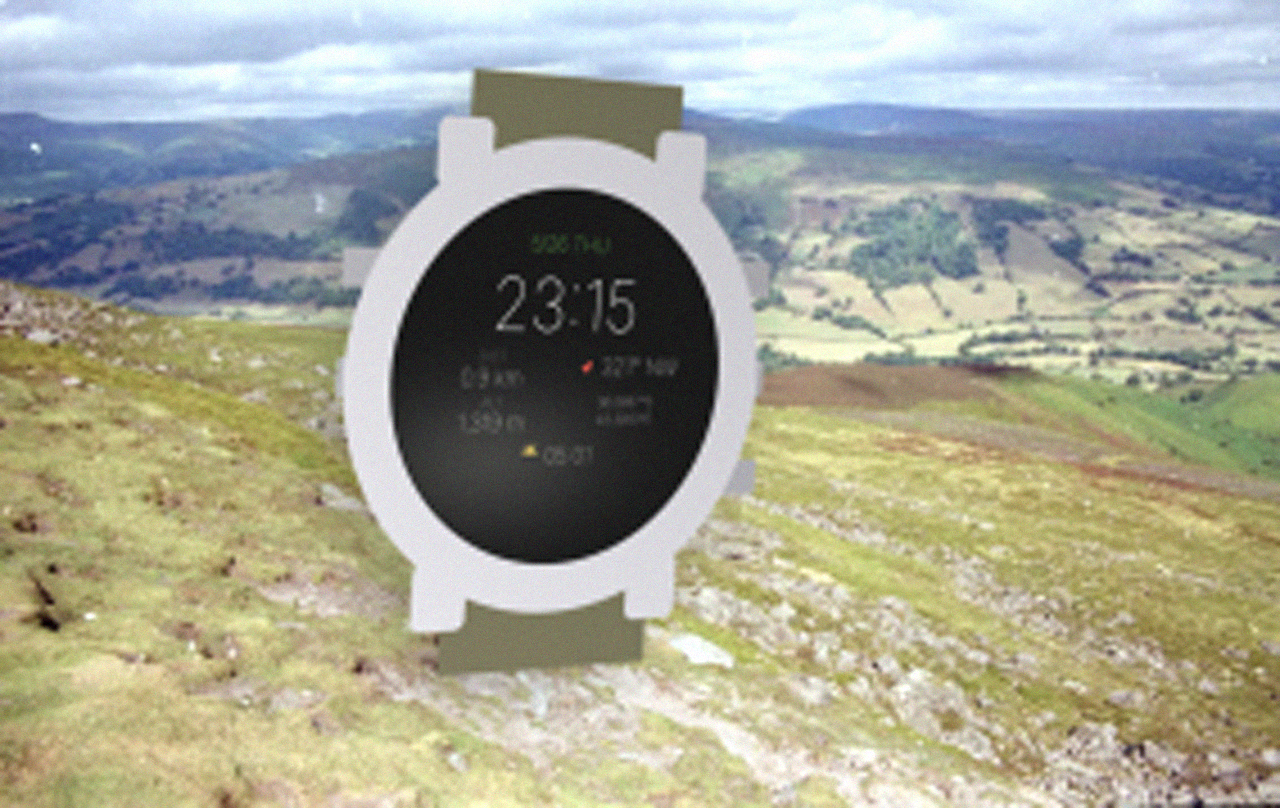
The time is 23,15
